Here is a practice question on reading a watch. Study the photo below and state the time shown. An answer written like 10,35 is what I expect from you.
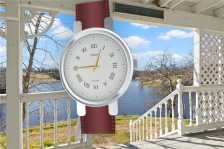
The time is 12,45
